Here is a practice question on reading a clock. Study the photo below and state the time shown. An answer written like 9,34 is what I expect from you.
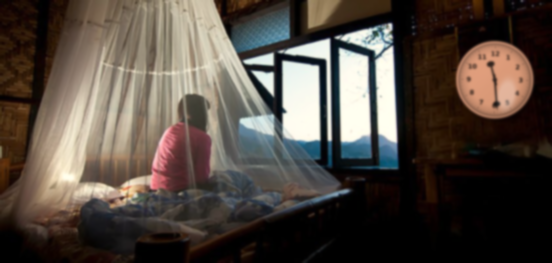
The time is 11,29
